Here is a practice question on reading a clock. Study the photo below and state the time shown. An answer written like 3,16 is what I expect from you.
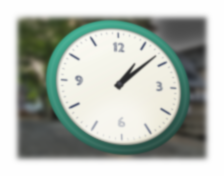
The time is 1,08
